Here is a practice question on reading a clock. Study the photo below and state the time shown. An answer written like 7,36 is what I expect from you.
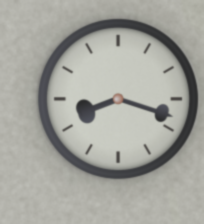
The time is 8,18
